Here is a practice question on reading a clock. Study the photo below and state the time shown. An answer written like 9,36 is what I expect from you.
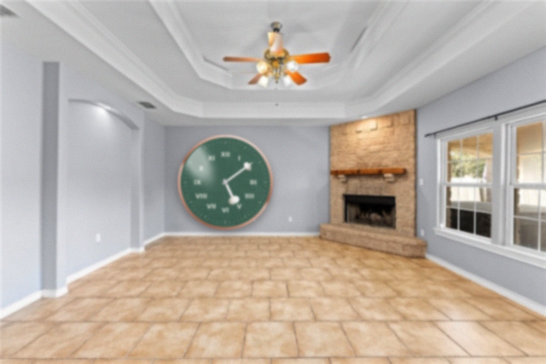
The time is 5,09
